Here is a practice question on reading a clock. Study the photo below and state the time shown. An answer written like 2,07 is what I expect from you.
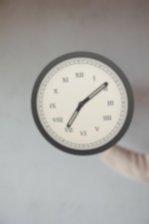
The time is 7,09
